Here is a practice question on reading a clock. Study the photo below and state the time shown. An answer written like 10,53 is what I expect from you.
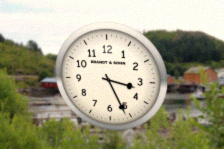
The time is 3,26
